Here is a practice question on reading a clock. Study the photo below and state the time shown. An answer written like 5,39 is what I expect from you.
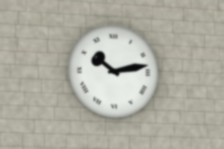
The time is 10,13
